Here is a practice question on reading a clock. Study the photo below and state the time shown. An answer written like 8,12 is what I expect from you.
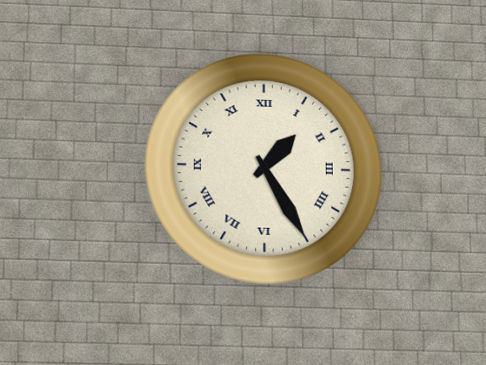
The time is 1,25
